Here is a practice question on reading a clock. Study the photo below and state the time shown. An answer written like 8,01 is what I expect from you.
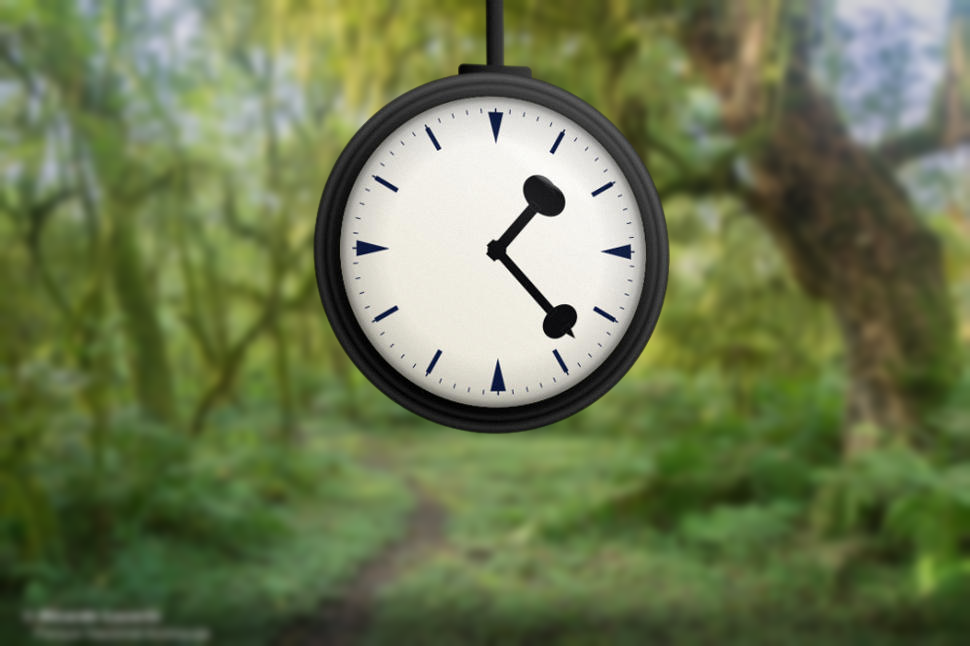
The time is 1,23
